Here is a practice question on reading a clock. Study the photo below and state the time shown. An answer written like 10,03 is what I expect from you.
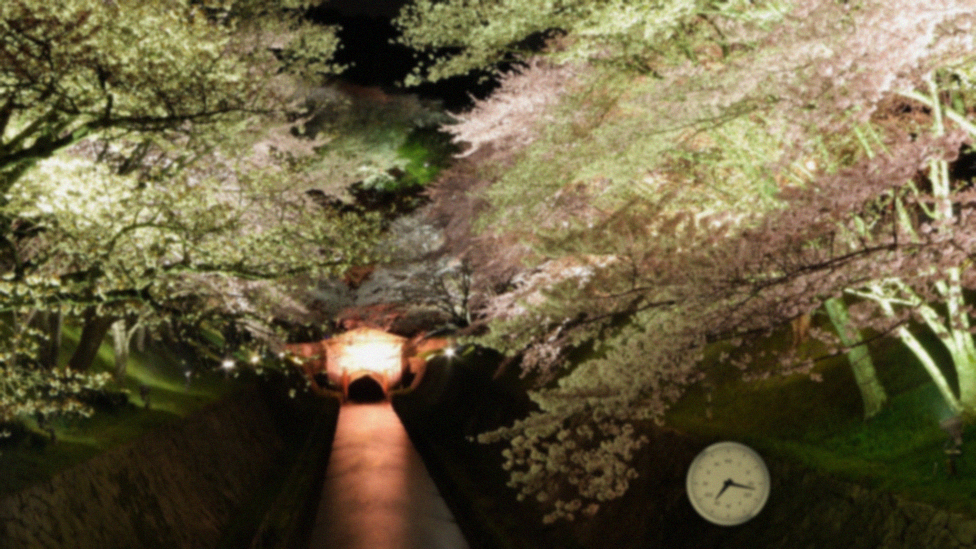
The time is 7,17
